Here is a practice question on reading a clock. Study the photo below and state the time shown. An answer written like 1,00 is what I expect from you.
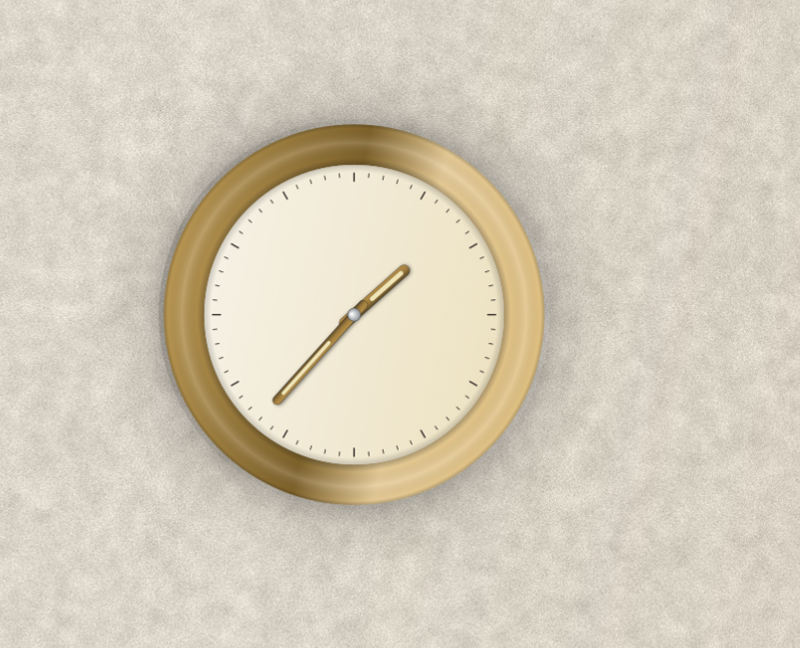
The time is 1,37
